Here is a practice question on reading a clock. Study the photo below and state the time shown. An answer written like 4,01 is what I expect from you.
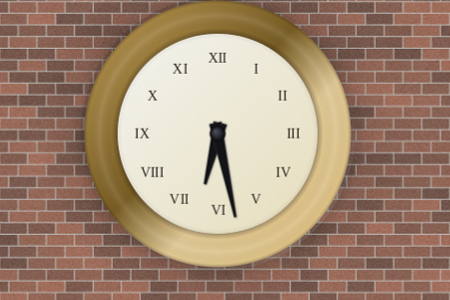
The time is 6,28
